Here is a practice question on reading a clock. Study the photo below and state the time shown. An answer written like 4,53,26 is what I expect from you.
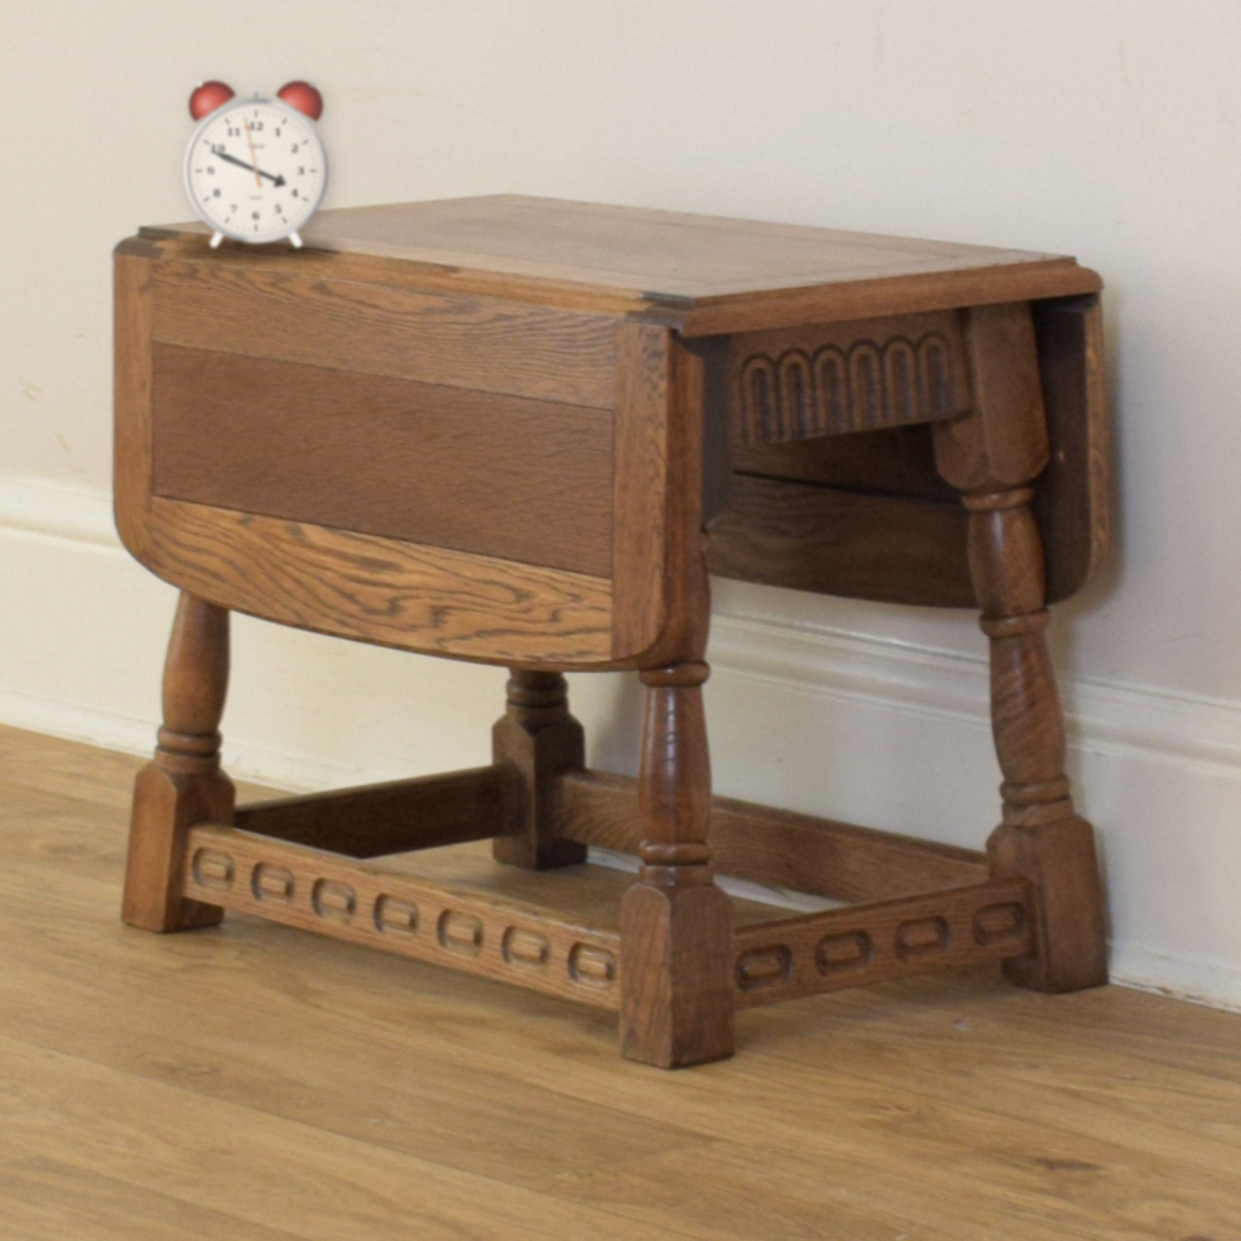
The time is 3,48,58
